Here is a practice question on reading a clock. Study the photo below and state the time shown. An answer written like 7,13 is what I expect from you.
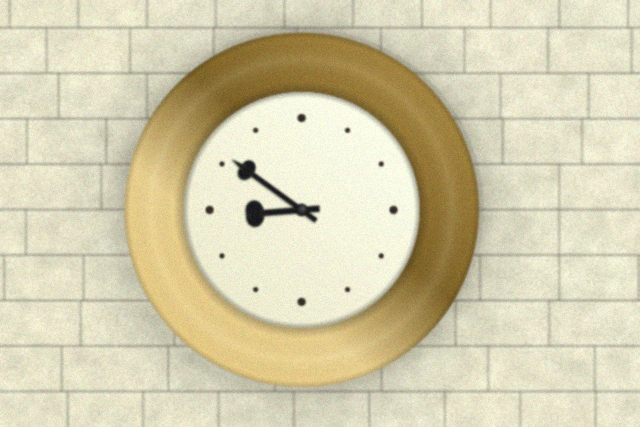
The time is 8,51
